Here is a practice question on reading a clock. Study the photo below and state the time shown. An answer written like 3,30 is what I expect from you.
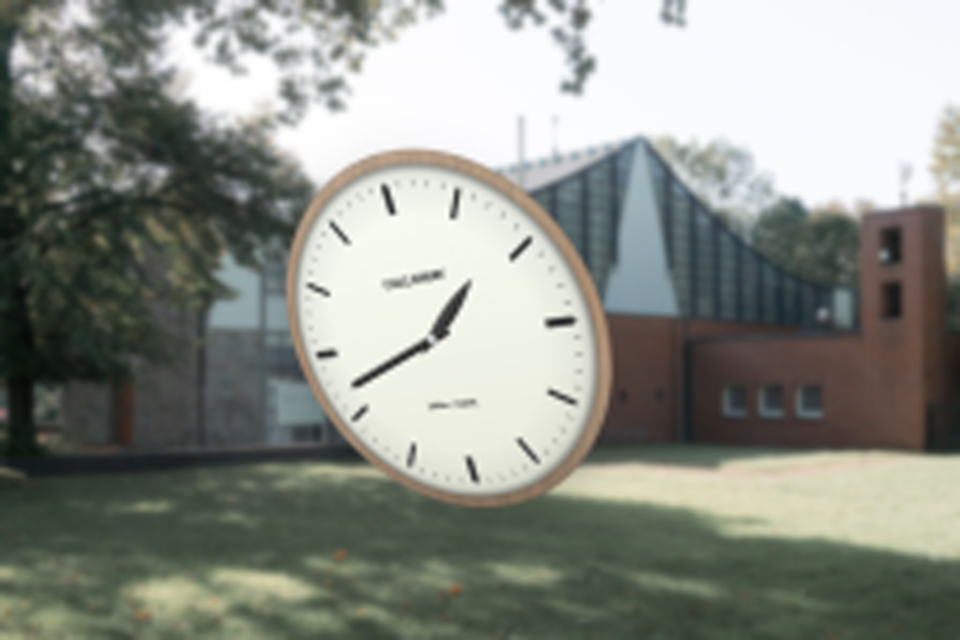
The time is 1,42
